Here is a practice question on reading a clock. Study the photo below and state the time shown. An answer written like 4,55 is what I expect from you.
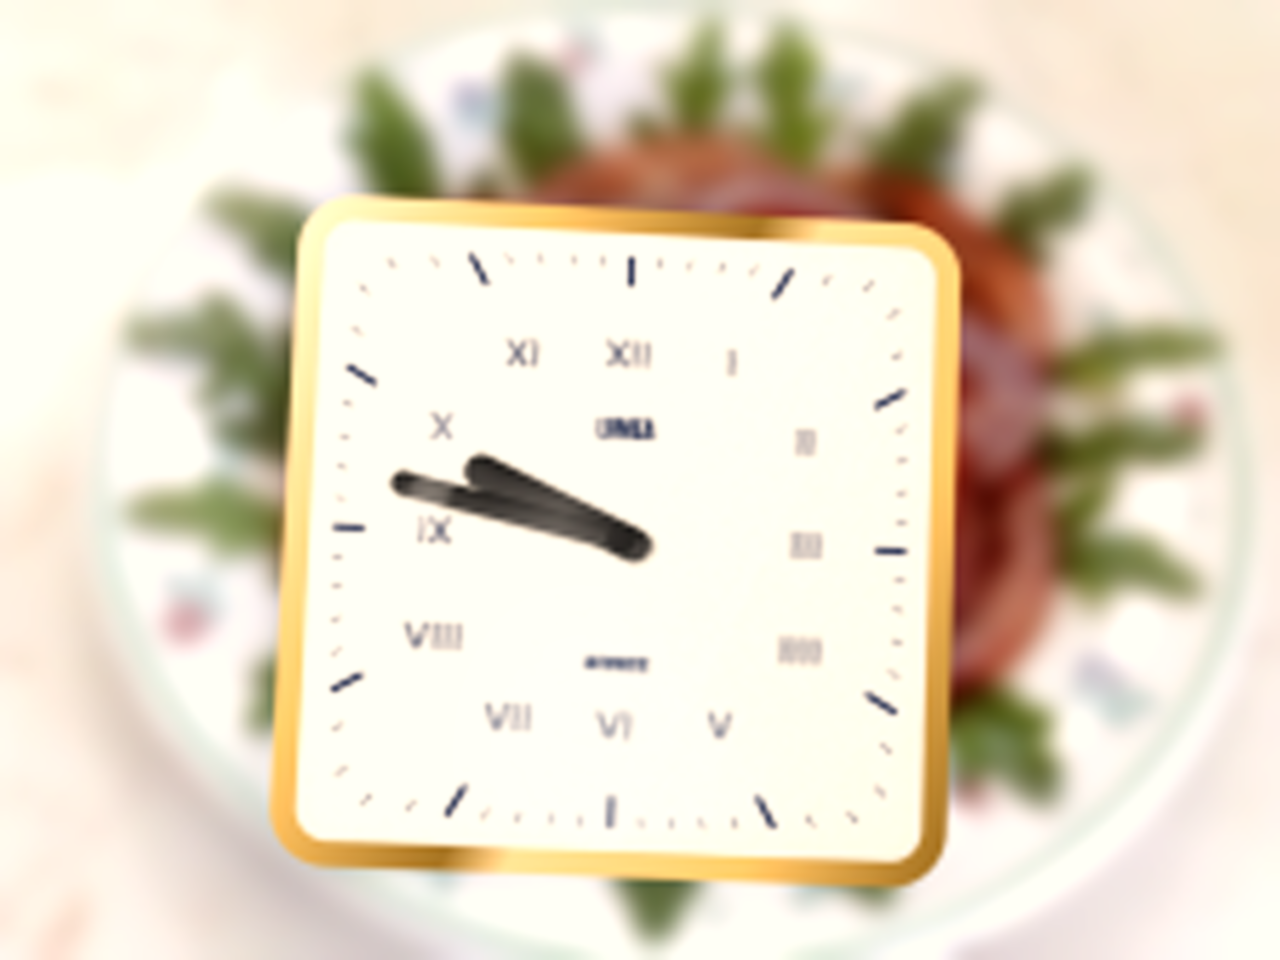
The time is 9,47
